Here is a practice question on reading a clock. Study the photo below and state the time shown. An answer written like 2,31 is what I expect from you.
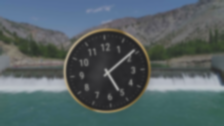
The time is 5,09
